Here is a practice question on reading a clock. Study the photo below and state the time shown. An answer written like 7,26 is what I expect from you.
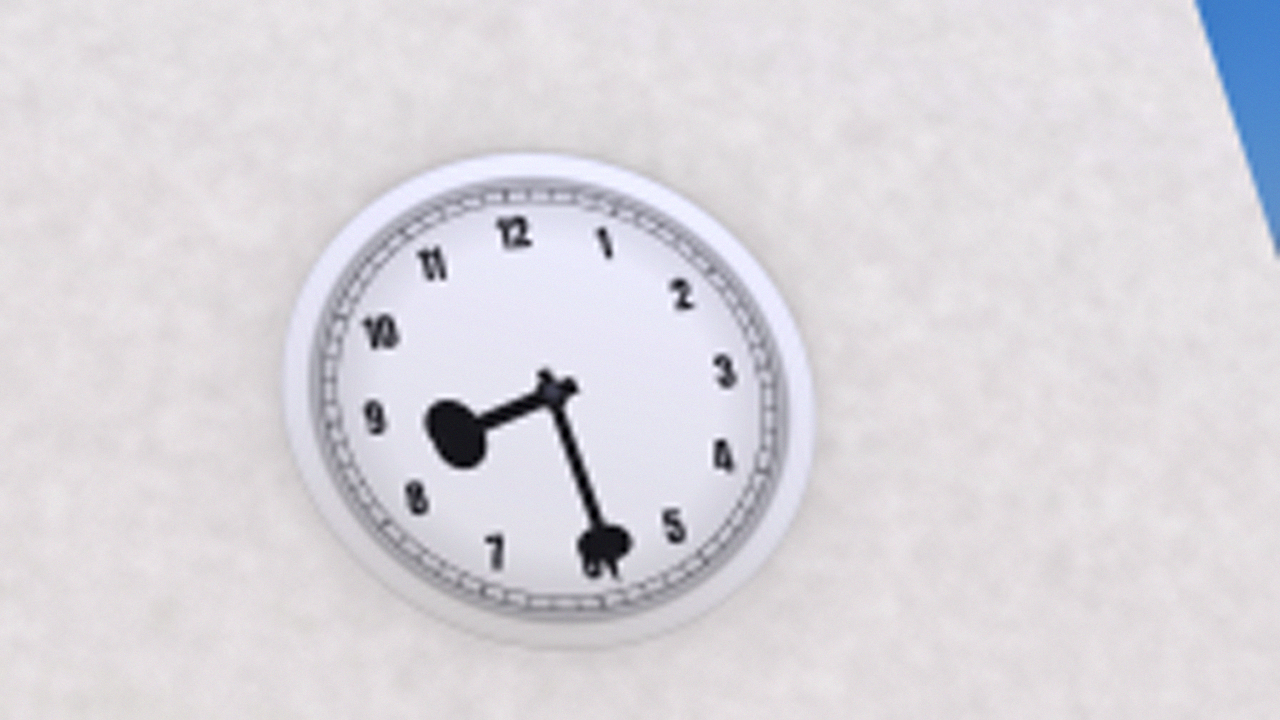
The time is 8,29
